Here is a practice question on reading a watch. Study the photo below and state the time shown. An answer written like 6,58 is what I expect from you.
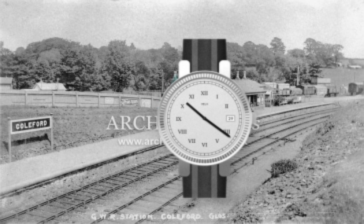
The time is 10,21
